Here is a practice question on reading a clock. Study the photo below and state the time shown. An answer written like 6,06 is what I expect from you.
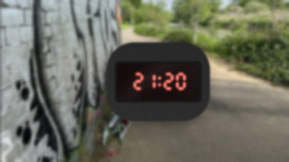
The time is 21,20
